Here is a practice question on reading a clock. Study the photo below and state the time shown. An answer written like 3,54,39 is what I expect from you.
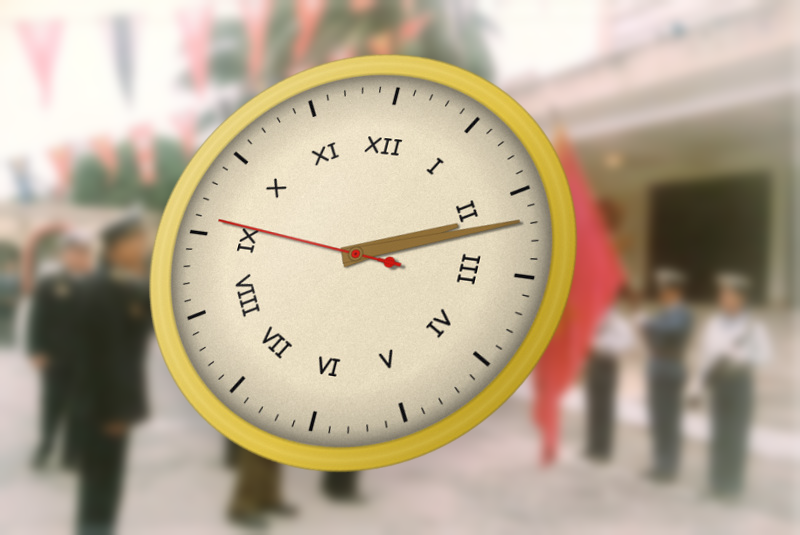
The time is 2,11,46
